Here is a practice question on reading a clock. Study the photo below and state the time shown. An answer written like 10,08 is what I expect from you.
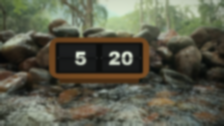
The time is 5,20
